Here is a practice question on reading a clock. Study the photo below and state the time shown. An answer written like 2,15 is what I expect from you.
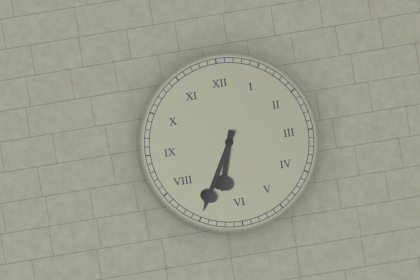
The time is 6,35
